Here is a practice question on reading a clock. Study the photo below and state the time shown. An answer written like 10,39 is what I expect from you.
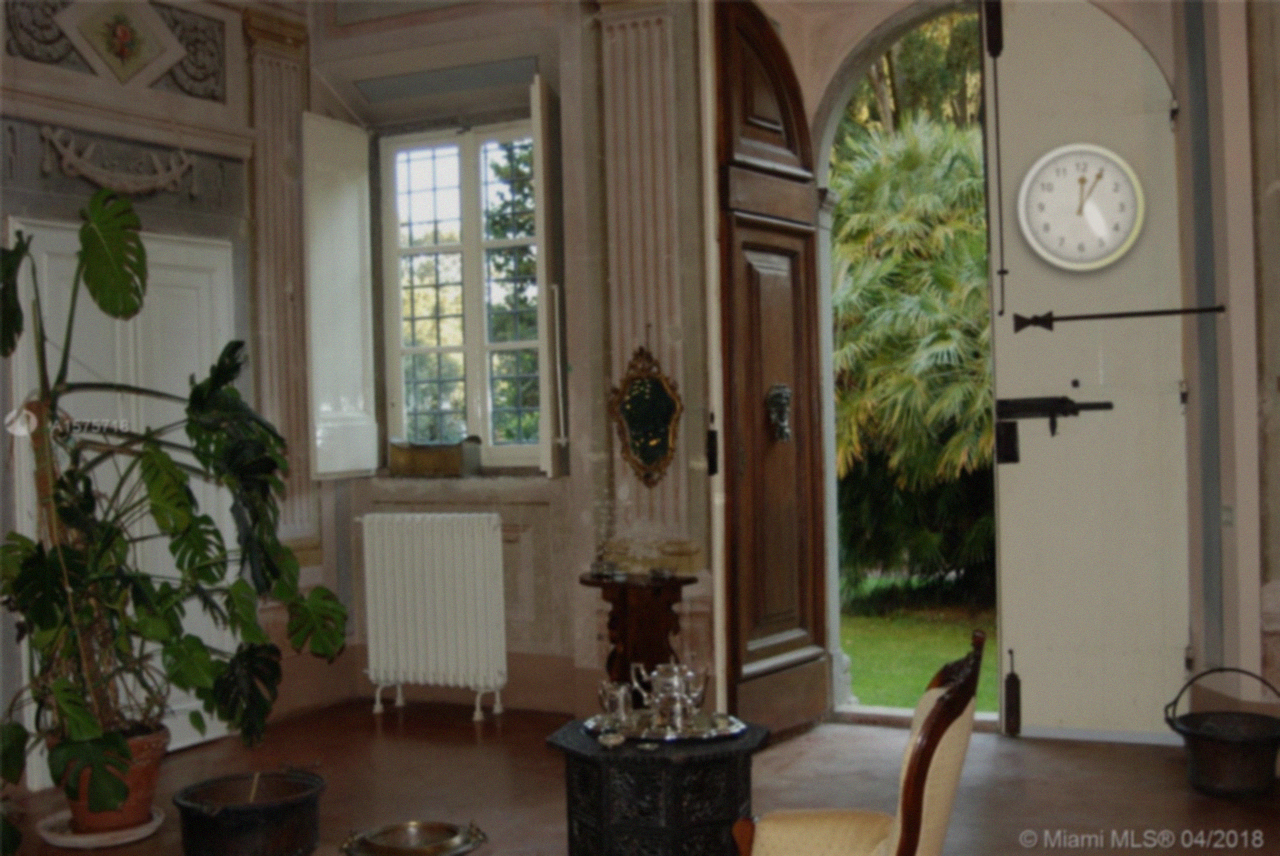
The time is 12,05
